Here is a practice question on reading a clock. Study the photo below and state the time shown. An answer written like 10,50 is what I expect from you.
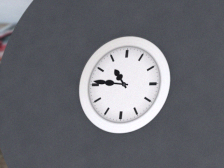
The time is 10,46
